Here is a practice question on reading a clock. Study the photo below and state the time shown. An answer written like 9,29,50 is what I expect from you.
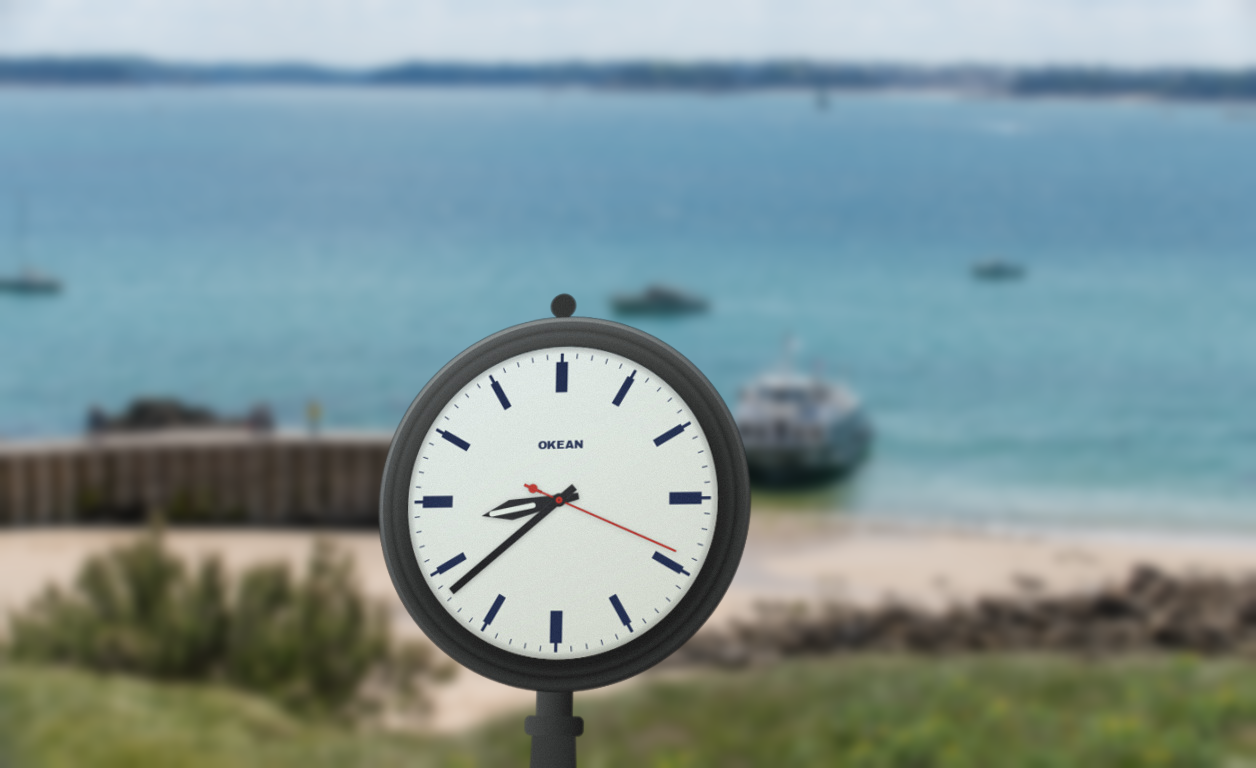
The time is 8,38,19
